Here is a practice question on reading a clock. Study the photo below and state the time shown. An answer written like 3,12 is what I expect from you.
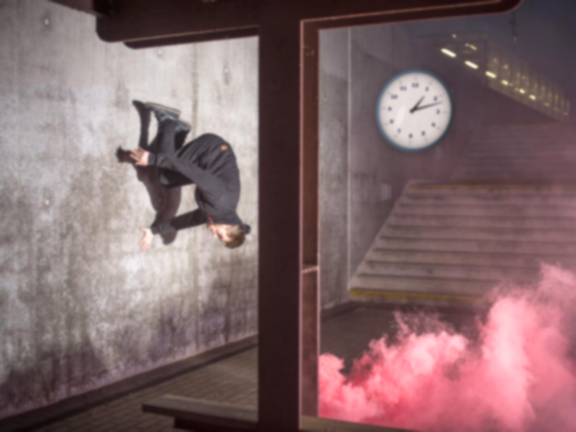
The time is 1,12
